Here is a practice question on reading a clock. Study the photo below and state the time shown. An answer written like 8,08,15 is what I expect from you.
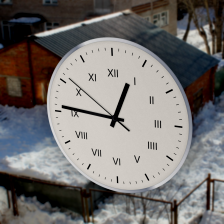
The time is 12,45,51
